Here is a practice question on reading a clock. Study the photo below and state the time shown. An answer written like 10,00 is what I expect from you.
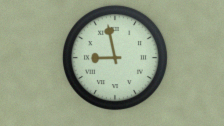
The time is 8,58
